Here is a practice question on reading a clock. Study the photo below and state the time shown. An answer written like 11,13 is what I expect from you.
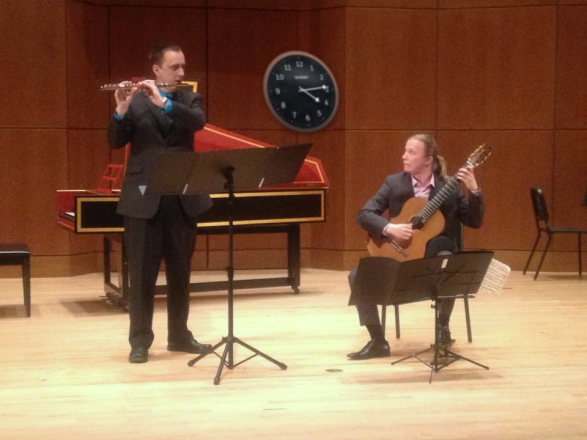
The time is 4,14
